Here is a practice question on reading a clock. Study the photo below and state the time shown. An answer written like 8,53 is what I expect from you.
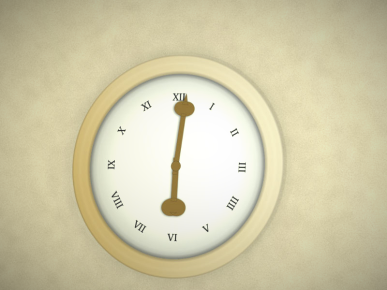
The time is 6,01
